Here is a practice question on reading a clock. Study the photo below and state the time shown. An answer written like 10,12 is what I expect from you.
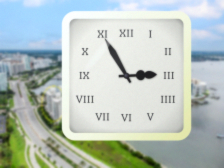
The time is 2,55
